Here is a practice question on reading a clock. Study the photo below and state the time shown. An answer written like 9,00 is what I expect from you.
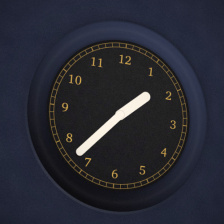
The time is 1,37
